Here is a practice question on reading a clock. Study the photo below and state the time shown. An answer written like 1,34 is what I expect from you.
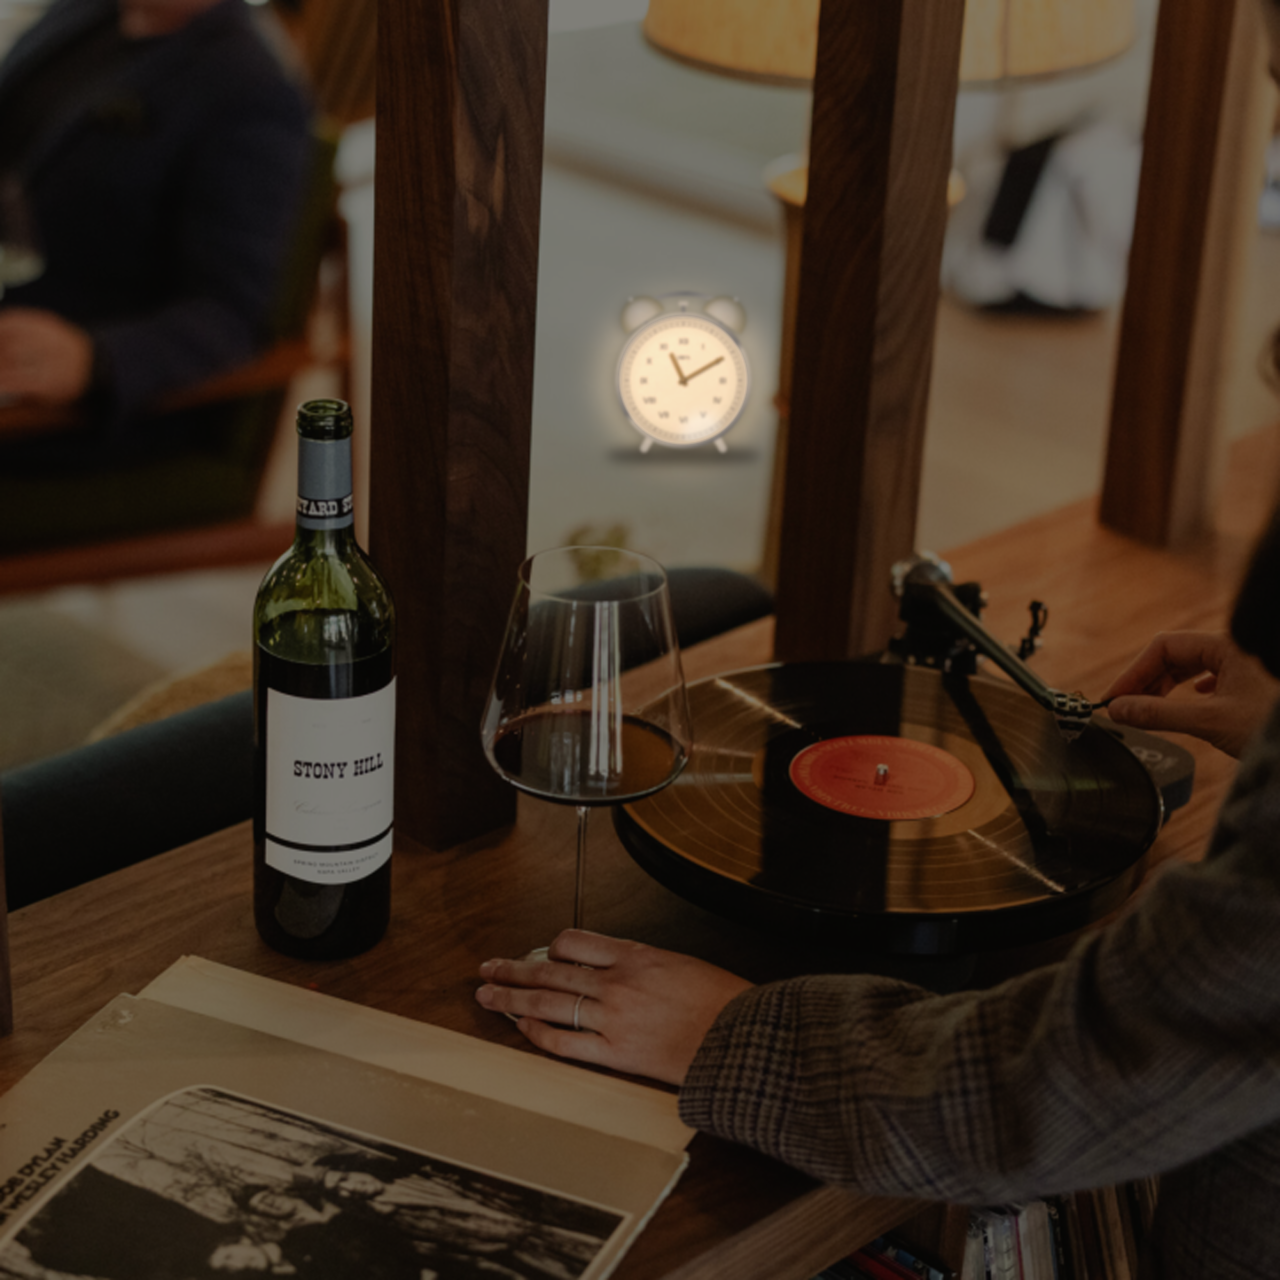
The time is 11,10
